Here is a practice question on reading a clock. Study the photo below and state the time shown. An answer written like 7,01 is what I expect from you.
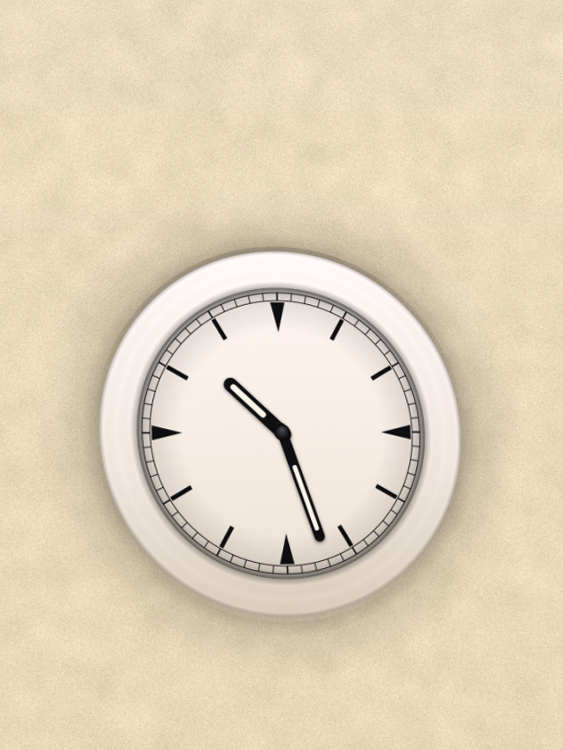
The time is 10,27
